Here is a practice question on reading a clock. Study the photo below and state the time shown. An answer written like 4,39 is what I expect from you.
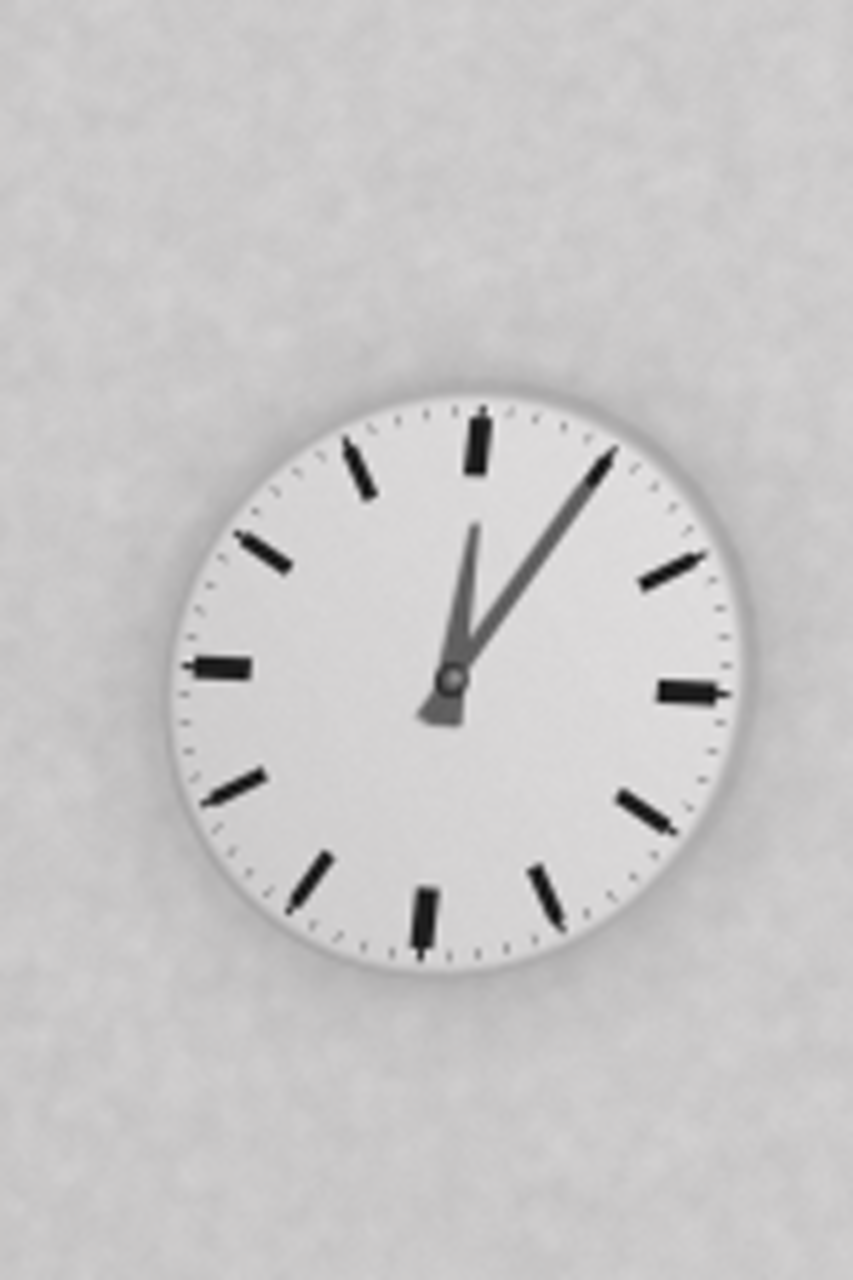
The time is 12,05
